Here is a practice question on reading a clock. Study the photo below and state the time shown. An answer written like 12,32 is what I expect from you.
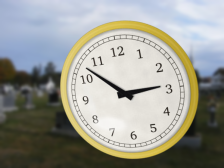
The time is 2,52
